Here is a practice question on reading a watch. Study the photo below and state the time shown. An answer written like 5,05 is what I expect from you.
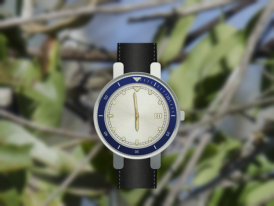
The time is 5,59
